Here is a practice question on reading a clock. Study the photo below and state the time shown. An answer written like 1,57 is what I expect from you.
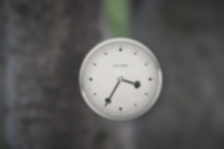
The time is 3,35
